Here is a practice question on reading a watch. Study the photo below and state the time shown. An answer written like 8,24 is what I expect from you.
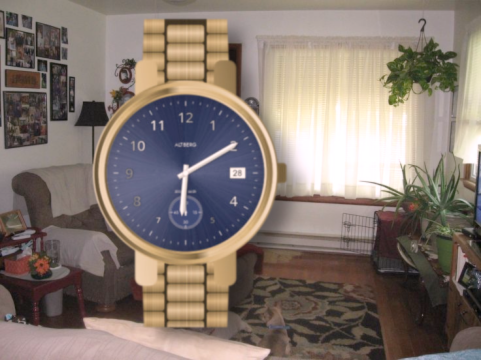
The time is 6,10
